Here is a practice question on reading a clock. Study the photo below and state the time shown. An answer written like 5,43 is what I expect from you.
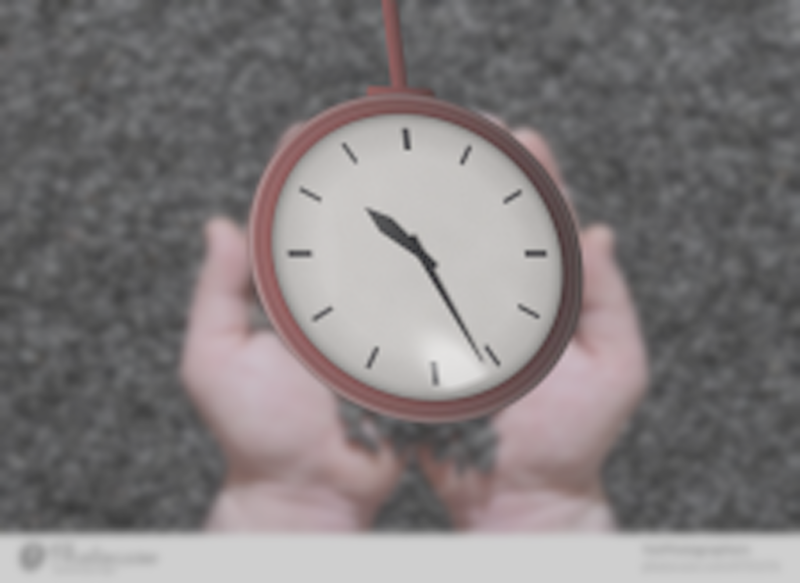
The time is 10,26
